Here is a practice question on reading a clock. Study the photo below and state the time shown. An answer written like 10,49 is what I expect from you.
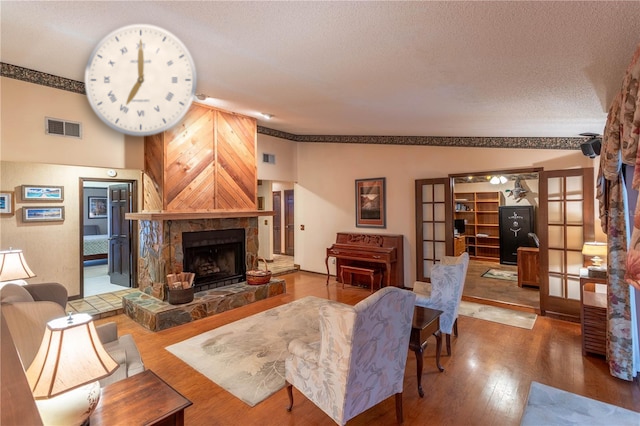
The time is 7,00
